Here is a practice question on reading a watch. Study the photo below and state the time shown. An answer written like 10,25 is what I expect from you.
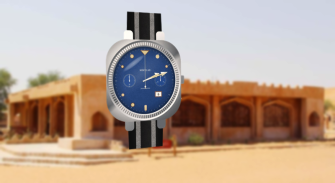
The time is 2,12
